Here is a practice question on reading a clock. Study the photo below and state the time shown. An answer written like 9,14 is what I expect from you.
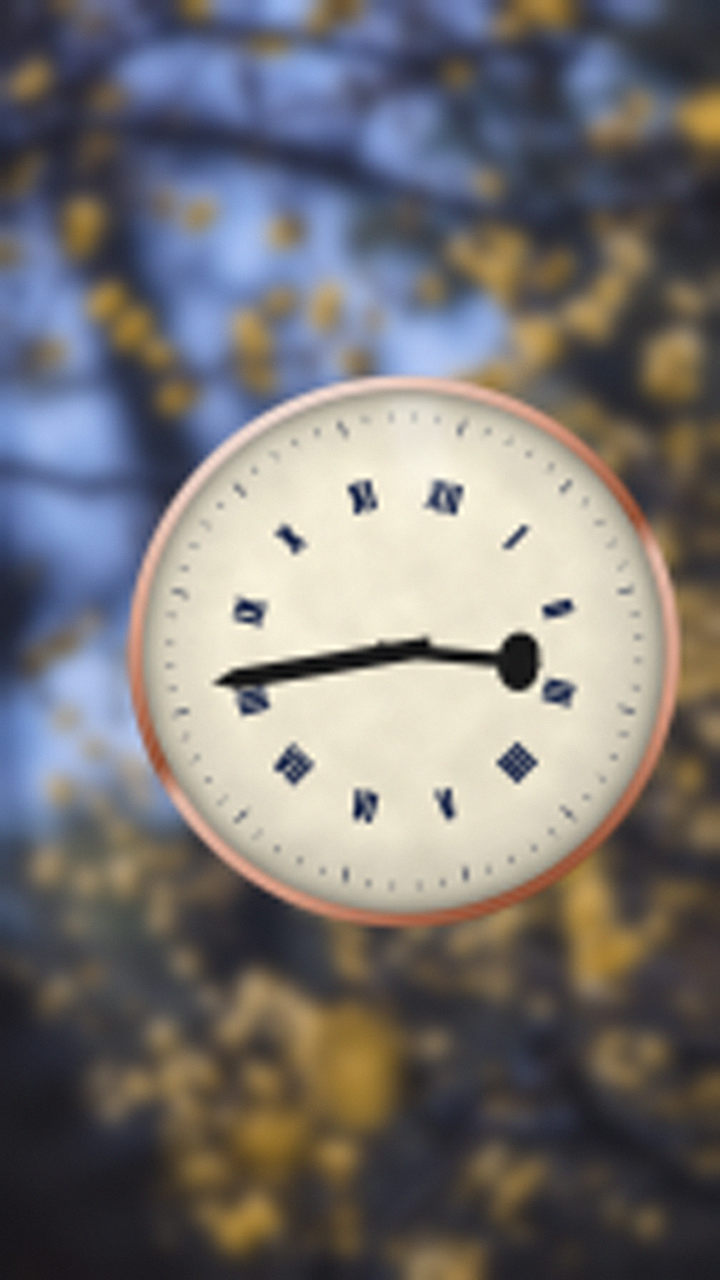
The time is 2,41
